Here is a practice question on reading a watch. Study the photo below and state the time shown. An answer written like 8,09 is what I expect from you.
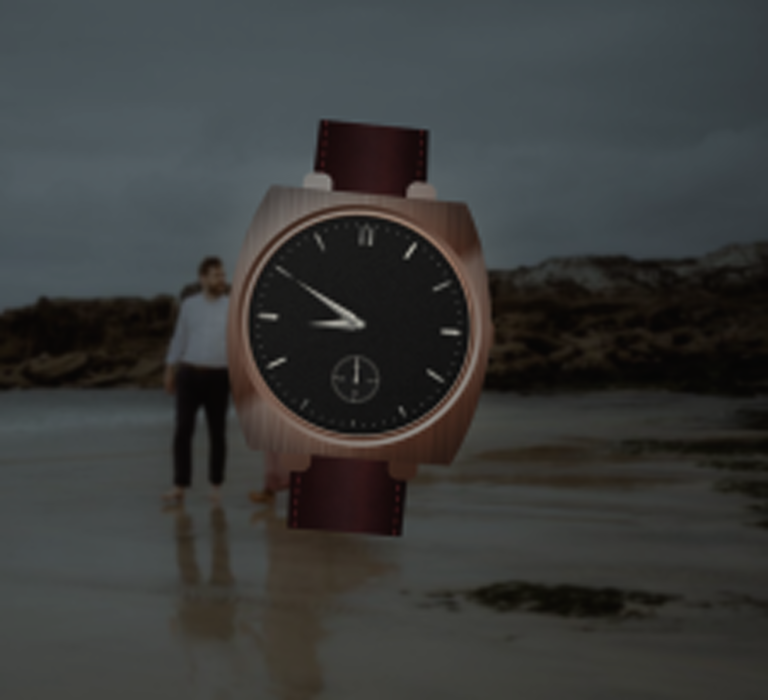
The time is 8,50
